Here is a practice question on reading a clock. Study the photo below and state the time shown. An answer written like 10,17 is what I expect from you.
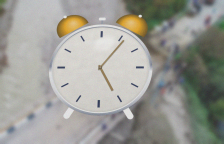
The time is 5,06
